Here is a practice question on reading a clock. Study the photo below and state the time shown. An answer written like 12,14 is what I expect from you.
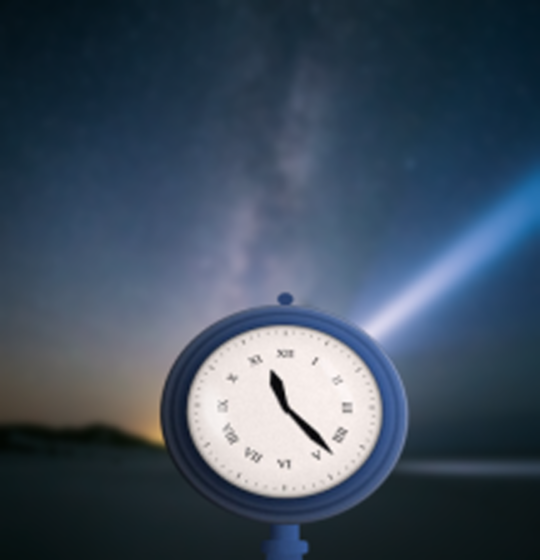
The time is 11,23
